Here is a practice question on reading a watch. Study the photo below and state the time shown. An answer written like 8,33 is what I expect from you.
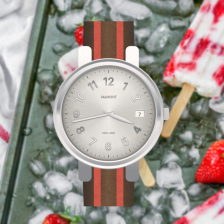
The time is 3,43
